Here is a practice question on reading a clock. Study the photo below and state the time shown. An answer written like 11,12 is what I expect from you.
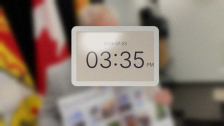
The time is 3,35
